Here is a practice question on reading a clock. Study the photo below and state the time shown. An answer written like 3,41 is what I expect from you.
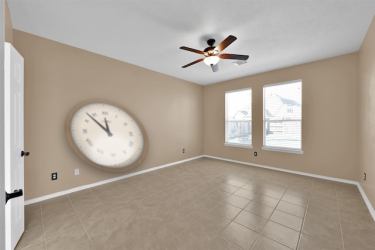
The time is 11,53
